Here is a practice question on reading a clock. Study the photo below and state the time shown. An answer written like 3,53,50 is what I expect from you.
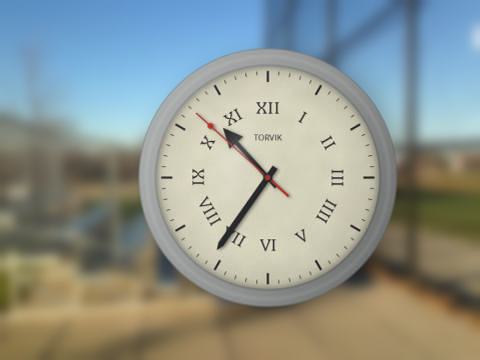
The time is 10,35,52
